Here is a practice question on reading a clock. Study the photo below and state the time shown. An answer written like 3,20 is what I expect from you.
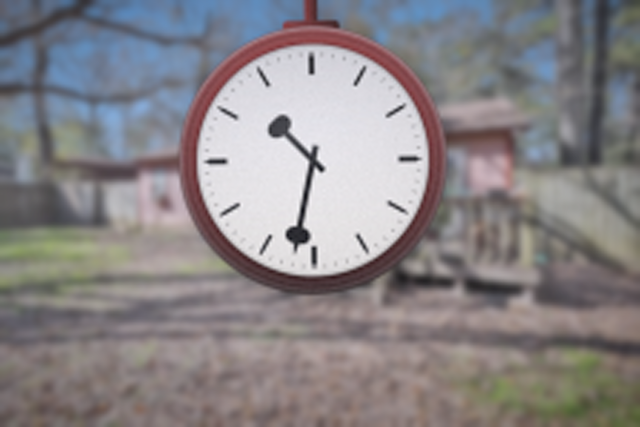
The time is 10,32
